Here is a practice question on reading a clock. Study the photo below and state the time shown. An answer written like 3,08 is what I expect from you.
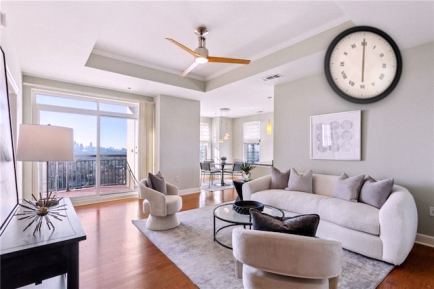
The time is 6,00
